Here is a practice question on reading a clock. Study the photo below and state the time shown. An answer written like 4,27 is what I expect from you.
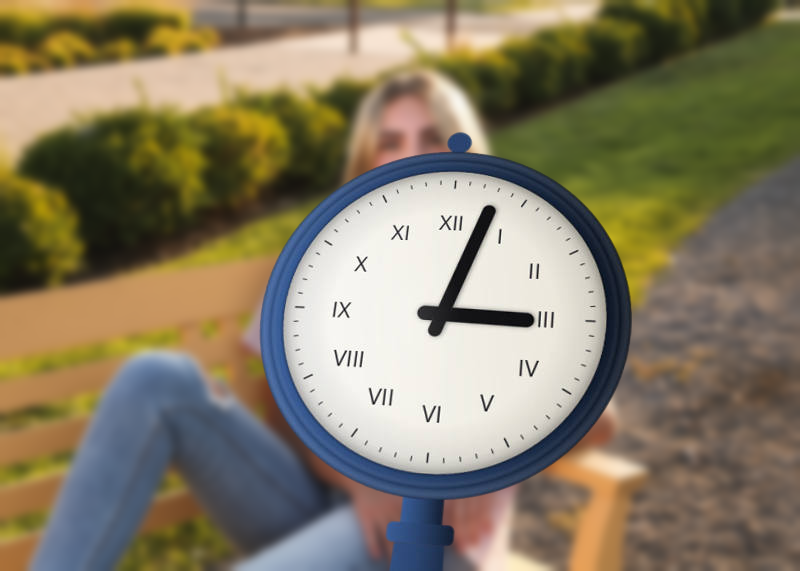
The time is 3,03
